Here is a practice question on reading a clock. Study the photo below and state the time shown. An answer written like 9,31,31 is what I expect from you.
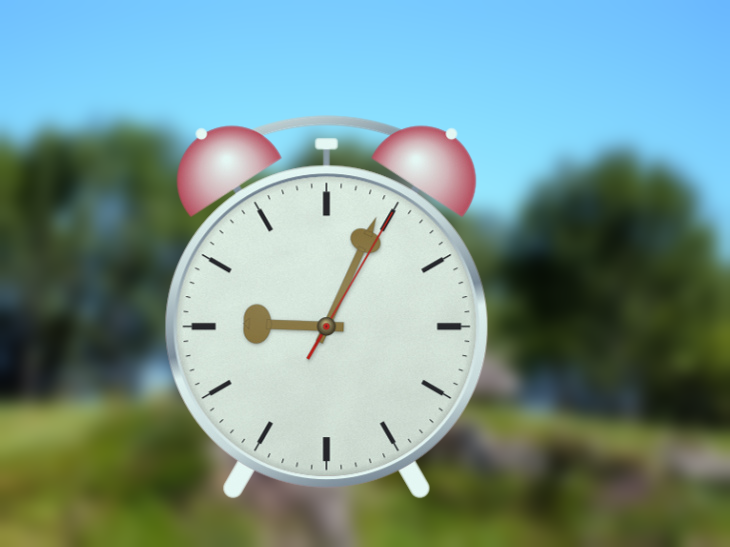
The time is 9,04,05
